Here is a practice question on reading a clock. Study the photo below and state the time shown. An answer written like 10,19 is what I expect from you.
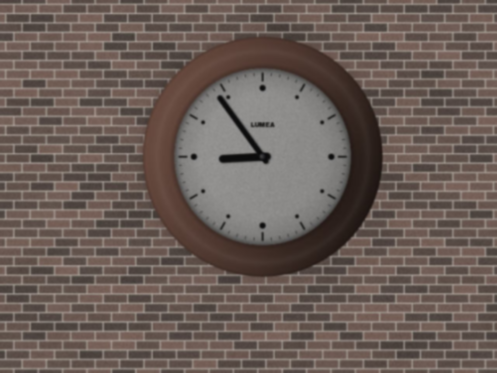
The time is 8,54
